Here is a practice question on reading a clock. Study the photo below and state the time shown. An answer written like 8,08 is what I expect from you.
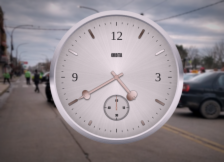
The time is 4,40
